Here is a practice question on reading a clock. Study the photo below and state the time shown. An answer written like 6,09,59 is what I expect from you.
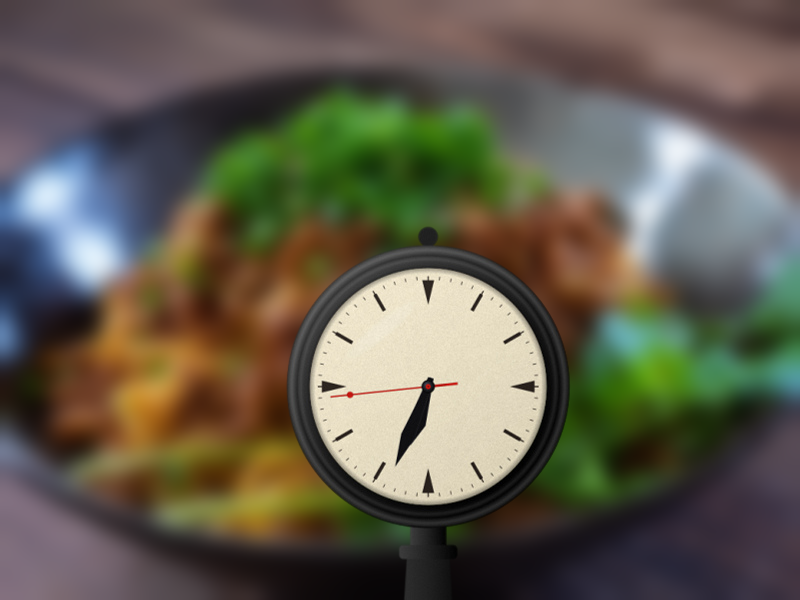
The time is 6,33,44
